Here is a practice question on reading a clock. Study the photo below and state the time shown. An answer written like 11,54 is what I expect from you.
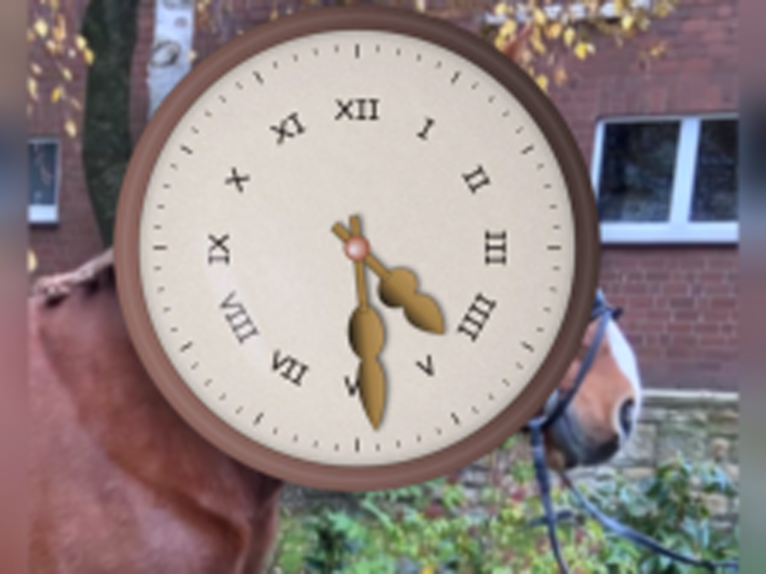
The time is 4,29
